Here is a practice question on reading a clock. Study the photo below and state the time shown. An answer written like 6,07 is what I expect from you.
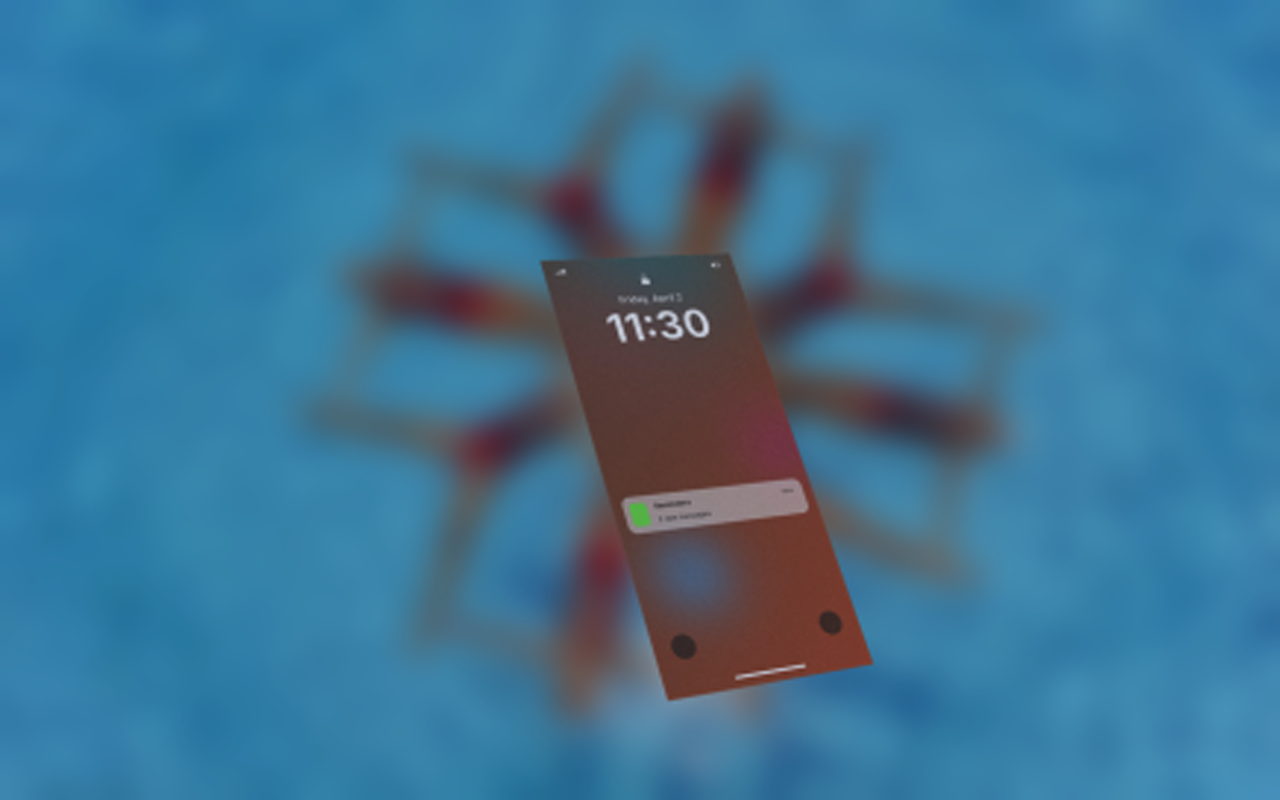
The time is 11,30
